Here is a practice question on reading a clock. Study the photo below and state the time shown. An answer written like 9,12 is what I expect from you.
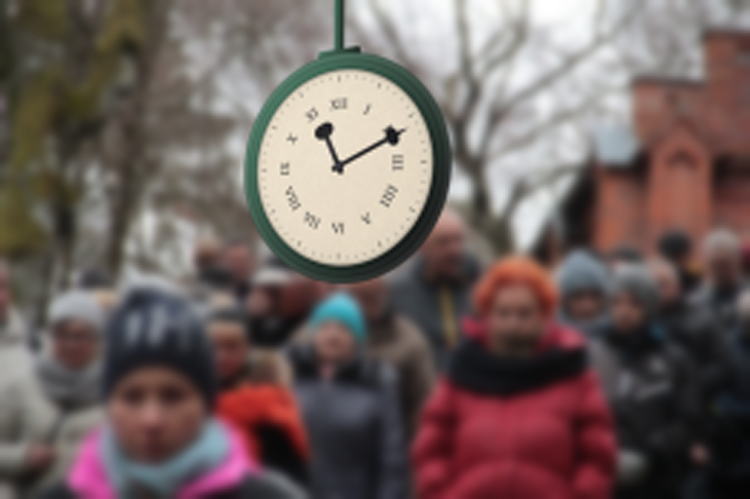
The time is 11,11
